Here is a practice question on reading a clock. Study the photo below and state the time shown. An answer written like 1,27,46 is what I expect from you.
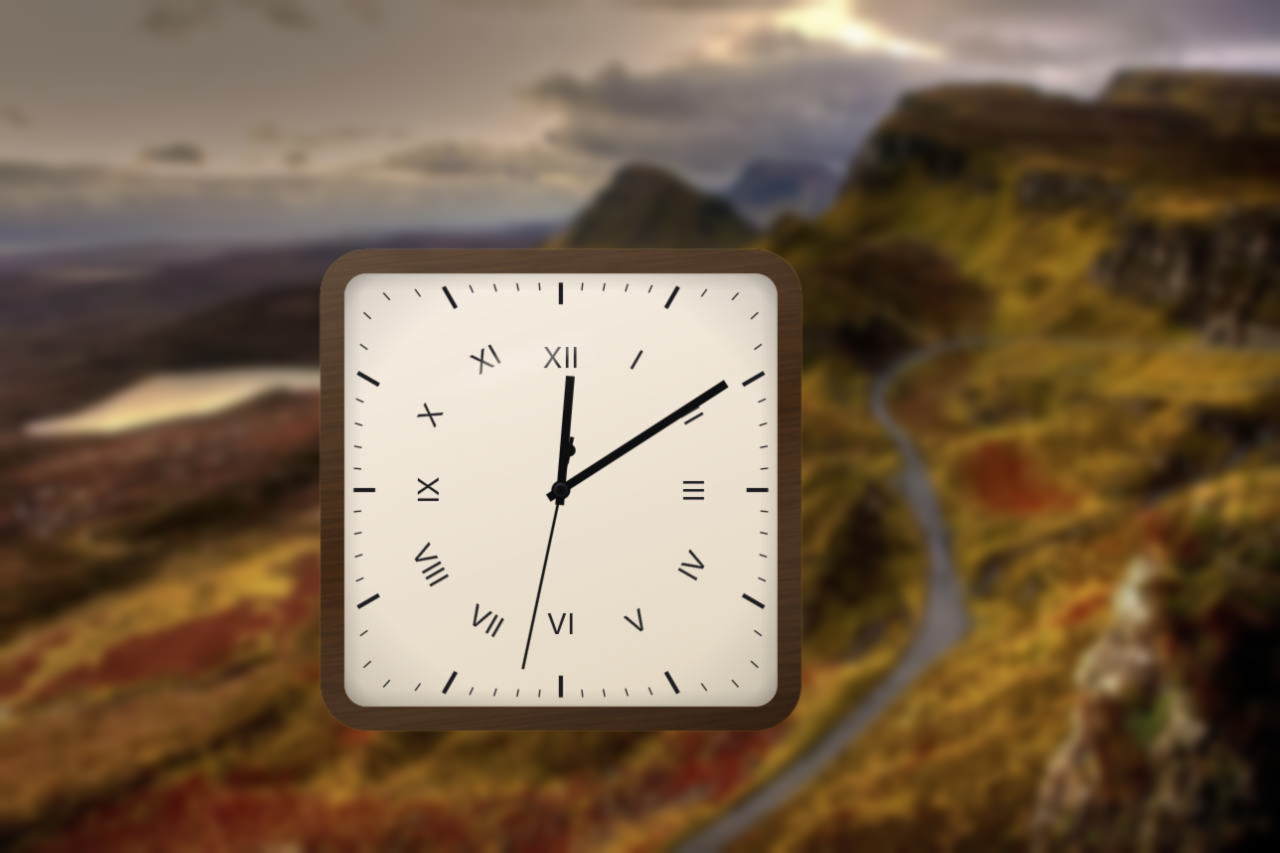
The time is 12,09,32
